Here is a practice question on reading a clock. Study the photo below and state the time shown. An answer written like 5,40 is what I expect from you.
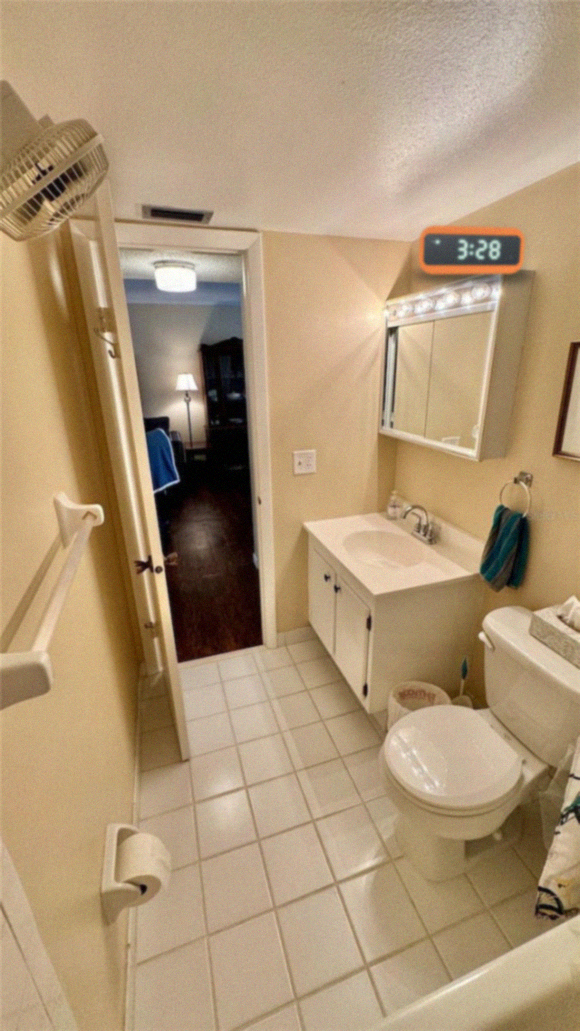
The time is 3,28
